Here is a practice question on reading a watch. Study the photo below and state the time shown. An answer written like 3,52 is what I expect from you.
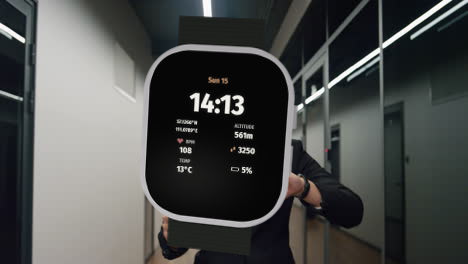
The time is 14,13
